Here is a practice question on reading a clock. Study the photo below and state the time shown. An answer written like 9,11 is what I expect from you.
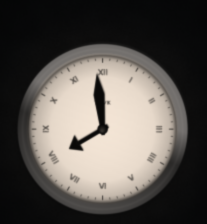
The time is 7,59
